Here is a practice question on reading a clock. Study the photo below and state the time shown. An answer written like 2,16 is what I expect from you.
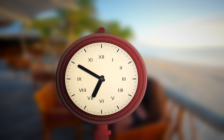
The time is 6,50
